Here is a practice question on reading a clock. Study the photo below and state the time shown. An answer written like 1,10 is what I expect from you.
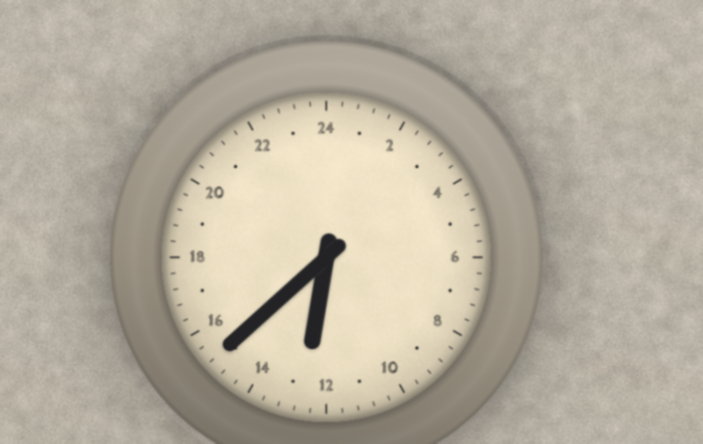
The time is 12,38
